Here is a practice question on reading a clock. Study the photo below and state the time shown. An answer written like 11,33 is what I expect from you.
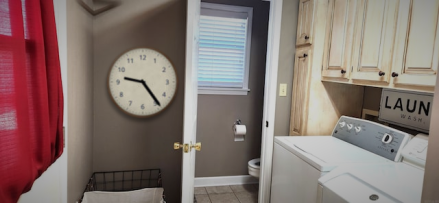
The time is 9,24
